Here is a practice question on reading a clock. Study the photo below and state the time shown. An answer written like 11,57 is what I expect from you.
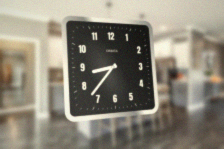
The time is 8,37
